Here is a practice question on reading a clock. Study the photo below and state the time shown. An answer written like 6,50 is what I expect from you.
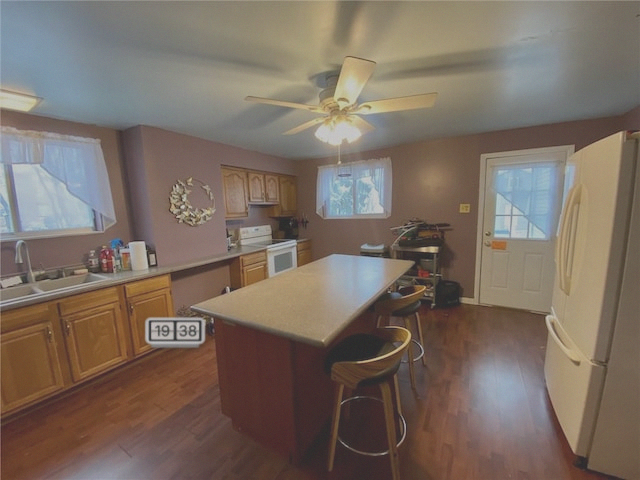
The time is 19,38
